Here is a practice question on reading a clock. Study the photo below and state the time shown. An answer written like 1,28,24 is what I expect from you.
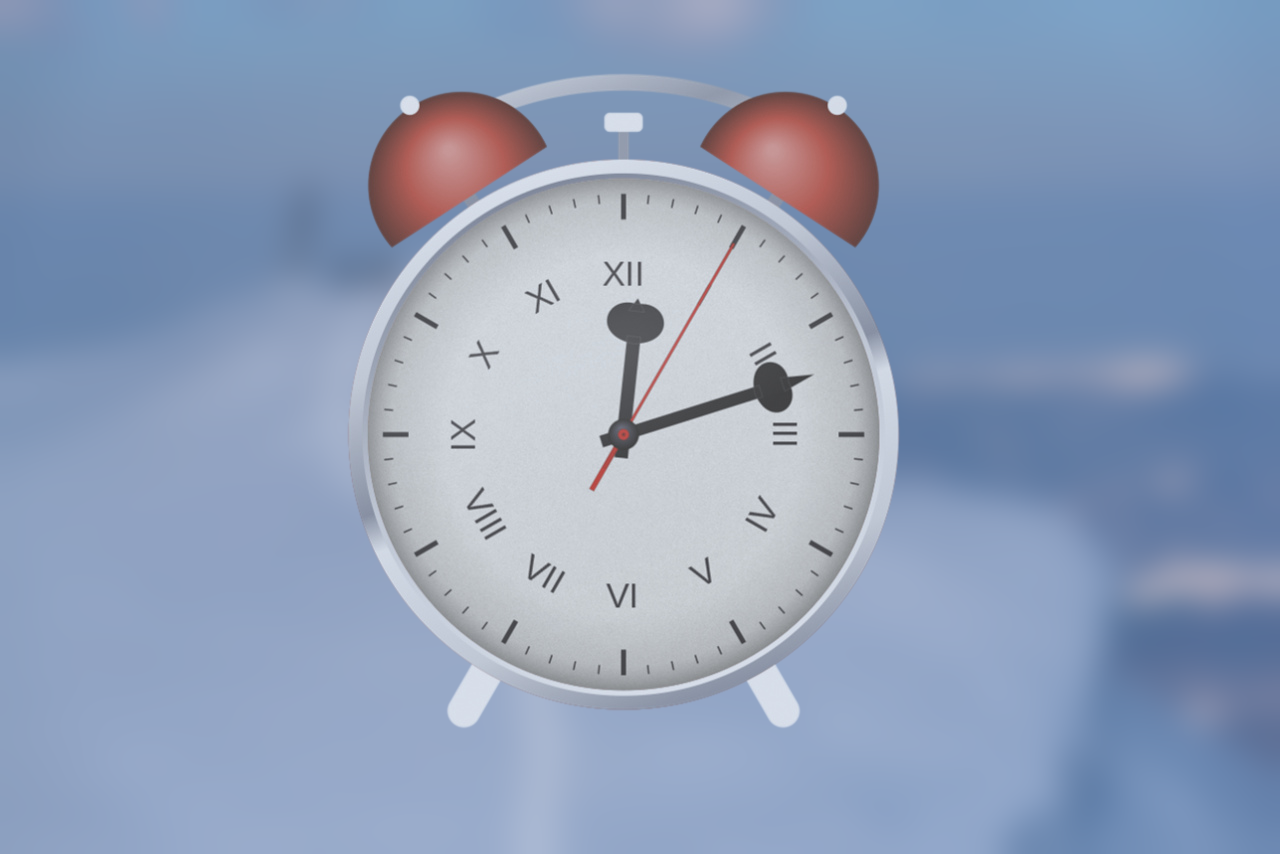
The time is 12,12,05
